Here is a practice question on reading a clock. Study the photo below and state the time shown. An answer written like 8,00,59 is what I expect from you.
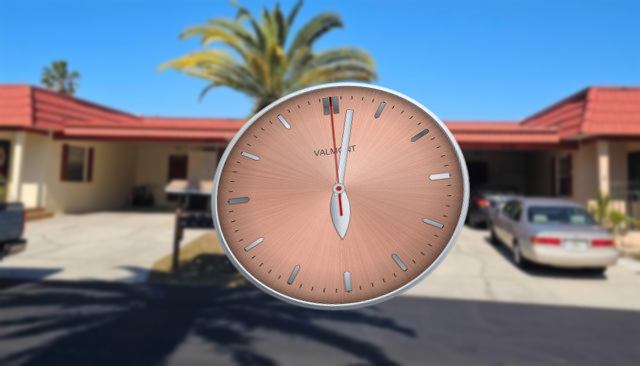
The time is 6,02,00
